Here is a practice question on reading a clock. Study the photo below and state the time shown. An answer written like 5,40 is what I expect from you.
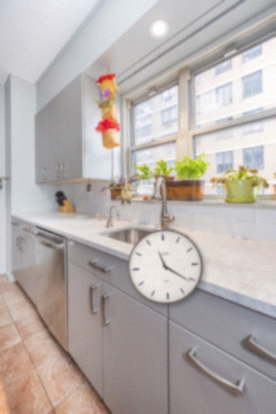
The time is 11,21
